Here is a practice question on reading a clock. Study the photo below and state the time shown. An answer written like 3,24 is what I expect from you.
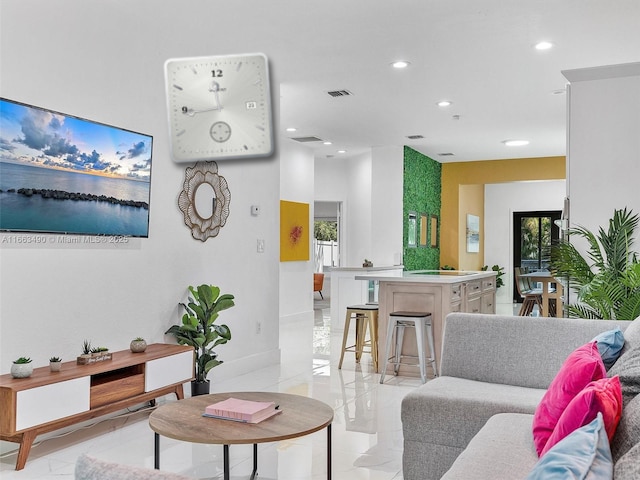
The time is 11,44
